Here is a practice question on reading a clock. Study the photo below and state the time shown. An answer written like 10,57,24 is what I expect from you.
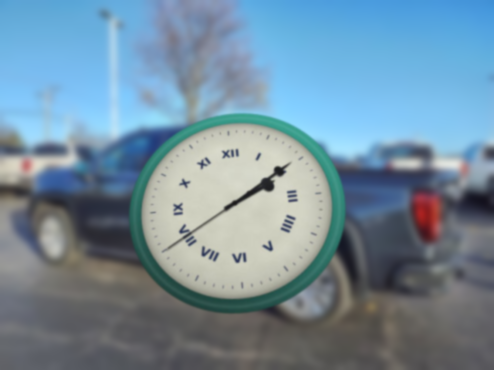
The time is 2,09,40
